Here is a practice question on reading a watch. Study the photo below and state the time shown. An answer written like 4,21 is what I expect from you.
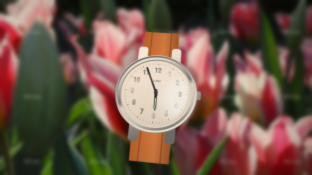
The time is 5,56
